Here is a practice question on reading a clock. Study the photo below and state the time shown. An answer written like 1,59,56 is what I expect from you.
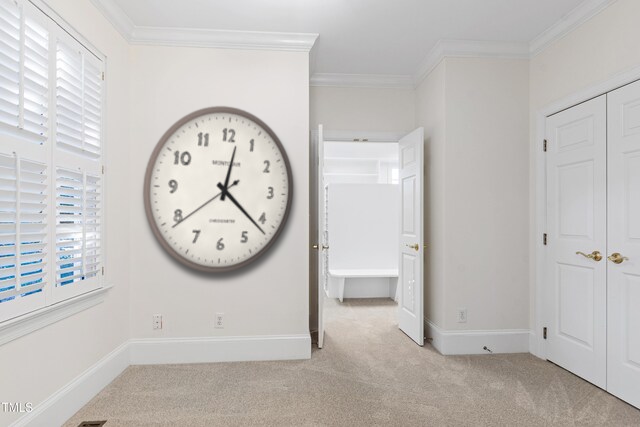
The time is 12,21,39
